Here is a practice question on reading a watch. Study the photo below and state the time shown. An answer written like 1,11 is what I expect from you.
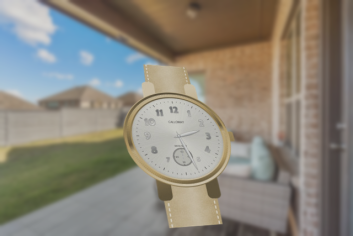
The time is 2,27
